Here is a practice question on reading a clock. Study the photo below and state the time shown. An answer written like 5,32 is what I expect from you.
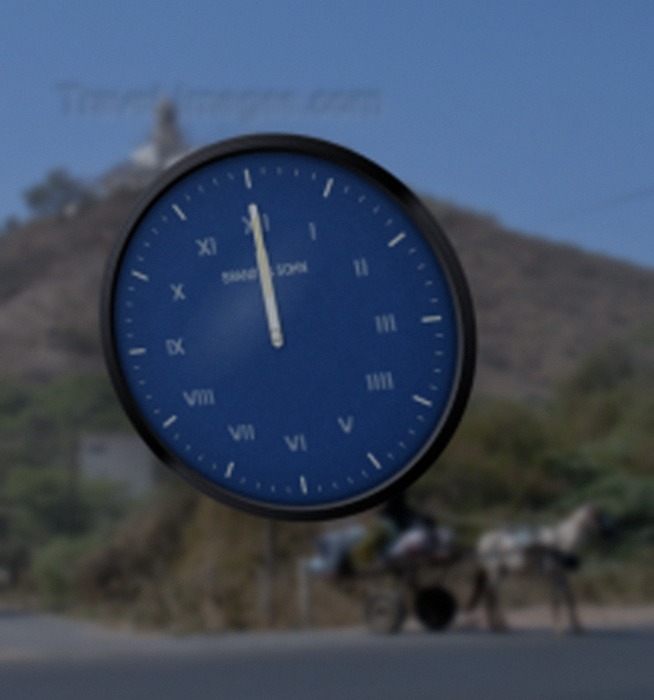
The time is 12,00
